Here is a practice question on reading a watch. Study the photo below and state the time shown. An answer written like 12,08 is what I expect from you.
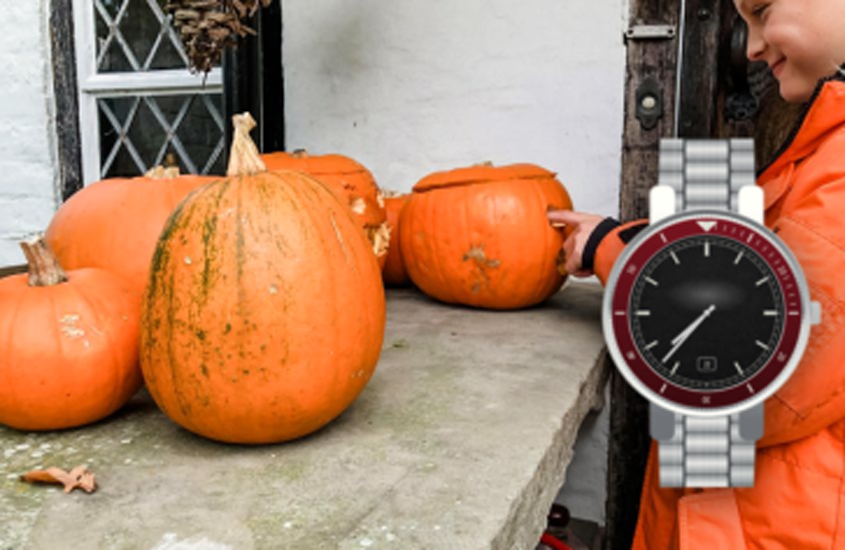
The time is 7,37
